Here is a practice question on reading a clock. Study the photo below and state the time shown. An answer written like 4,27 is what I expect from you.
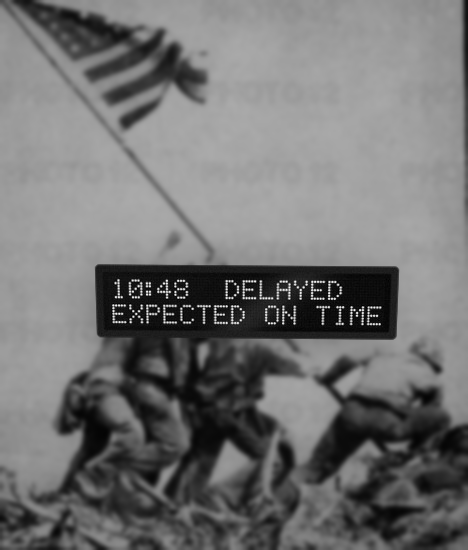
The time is 10,48
